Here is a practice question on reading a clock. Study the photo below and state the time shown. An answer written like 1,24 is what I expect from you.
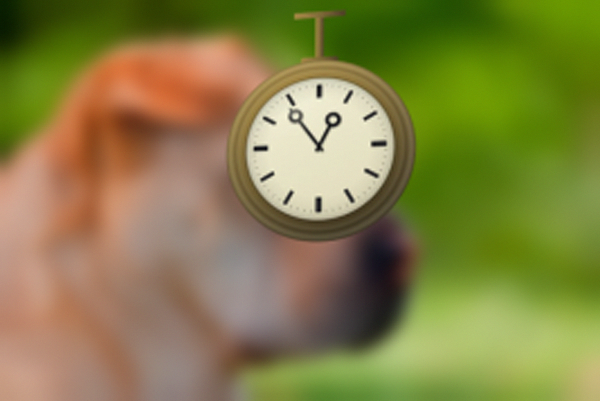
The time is 12,54
